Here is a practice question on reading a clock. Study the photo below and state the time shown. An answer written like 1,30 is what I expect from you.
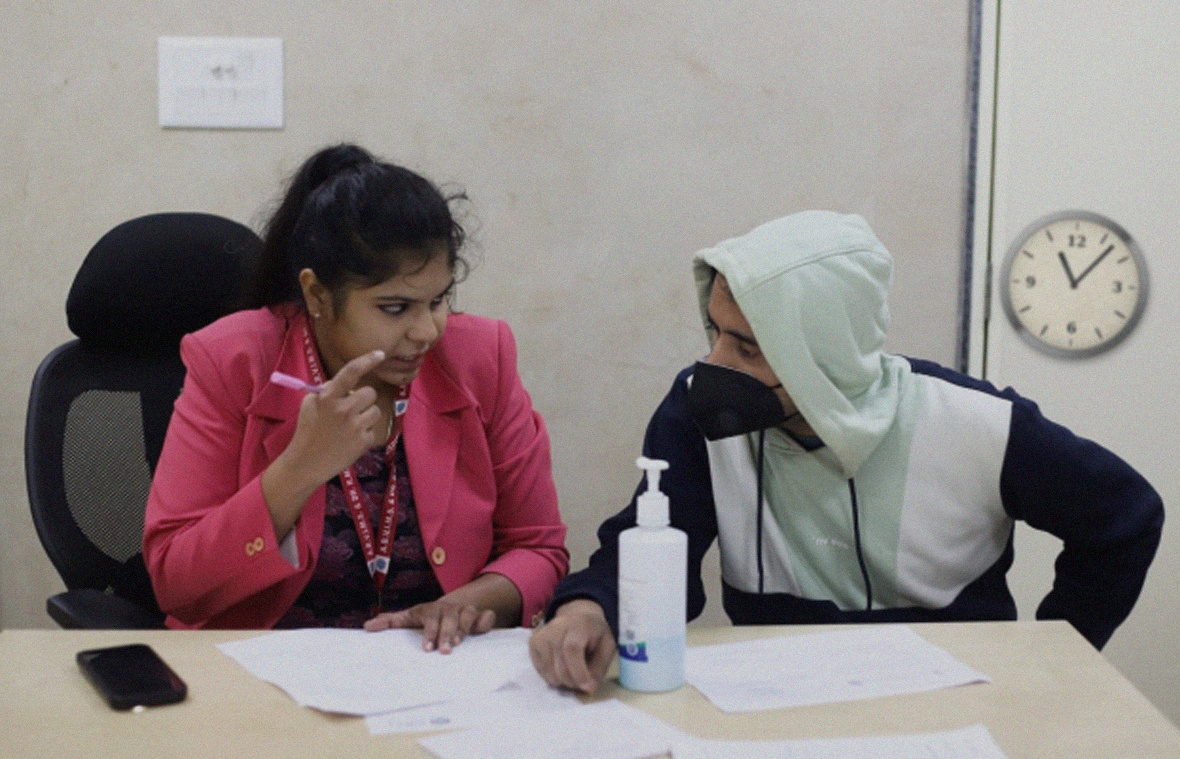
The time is 11,07
